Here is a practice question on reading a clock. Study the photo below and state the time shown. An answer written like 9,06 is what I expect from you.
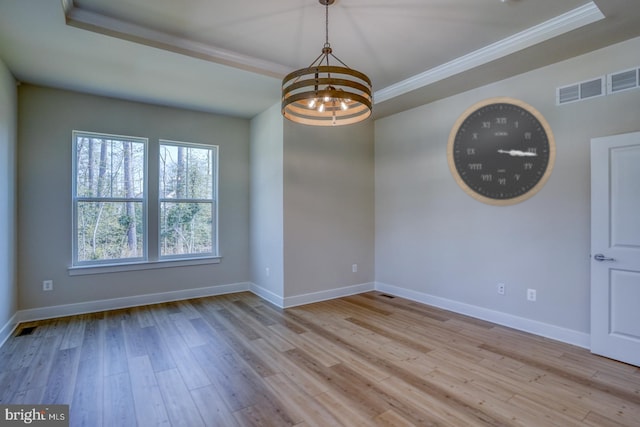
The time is 3,16
